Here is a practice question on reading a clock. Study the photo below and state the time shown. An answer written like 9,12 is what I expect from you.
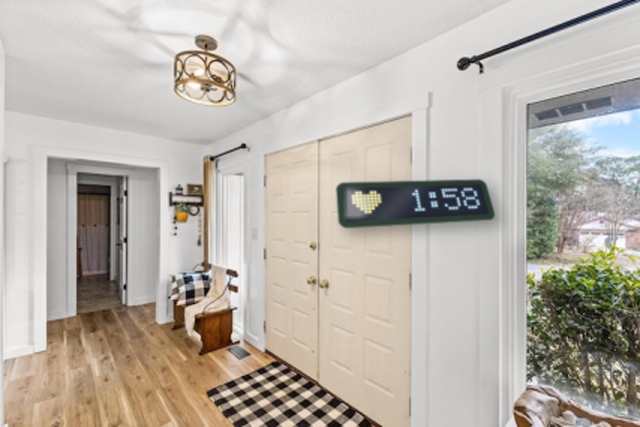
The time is 1,58
